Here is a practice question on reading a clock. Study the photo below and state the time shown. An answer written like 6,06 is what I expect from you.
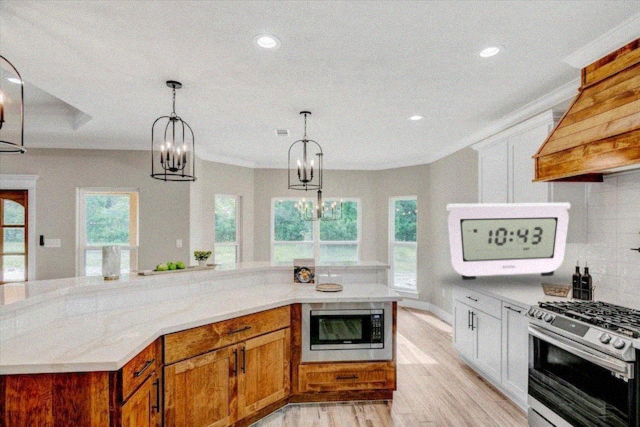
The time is 10,43
